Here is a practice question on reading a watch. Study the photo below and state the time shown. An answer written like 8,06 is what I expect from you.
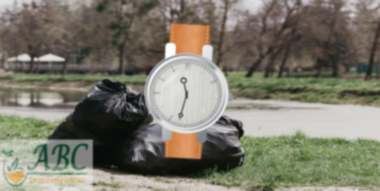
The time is 11,32
